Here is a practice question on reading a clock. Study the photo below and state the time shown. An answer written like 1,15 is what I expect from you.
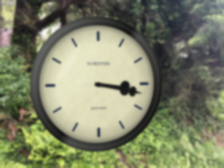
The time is 3,17
